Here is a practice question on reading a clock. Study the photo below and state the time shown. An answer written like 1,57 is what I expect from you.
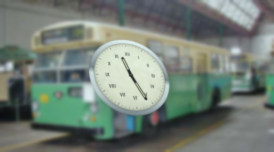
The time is 11,26
